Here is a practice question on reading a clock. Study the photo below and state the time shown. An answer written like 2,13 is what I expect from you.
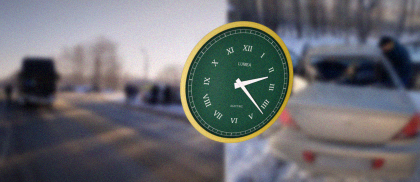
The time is 2,22
